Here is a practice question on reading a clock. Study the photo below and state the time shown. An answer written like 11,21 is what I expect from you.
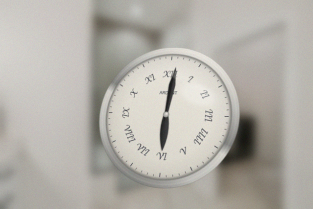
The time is 6,01
